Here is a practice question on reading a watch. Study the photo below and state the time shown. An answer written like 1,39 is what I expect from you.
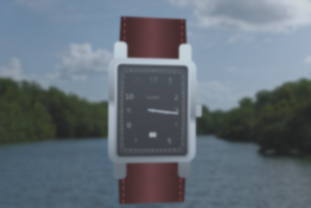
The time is 3,16
